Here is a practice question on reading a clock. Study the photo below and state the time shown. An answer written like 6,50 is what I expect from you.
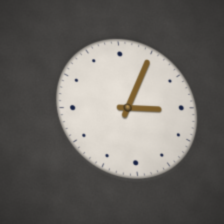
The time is 3,05
